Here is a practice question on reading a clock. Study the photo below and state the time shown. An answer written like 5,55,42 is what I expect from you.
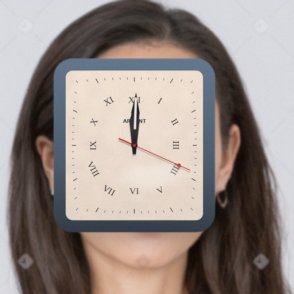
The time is 12,00,19
